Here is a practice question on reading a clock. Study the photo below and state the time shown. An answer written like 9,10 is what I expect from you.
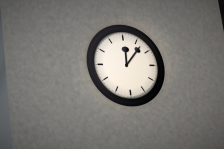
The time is 12,07
